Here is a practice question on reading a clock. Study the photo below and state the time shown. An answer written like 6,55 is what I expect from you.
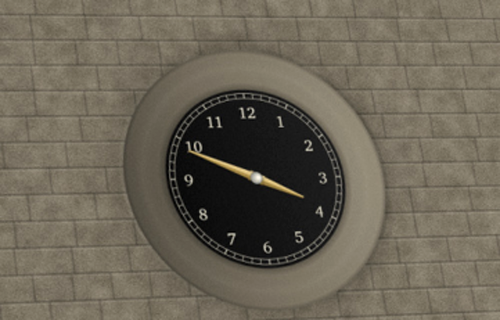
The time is 3,49
